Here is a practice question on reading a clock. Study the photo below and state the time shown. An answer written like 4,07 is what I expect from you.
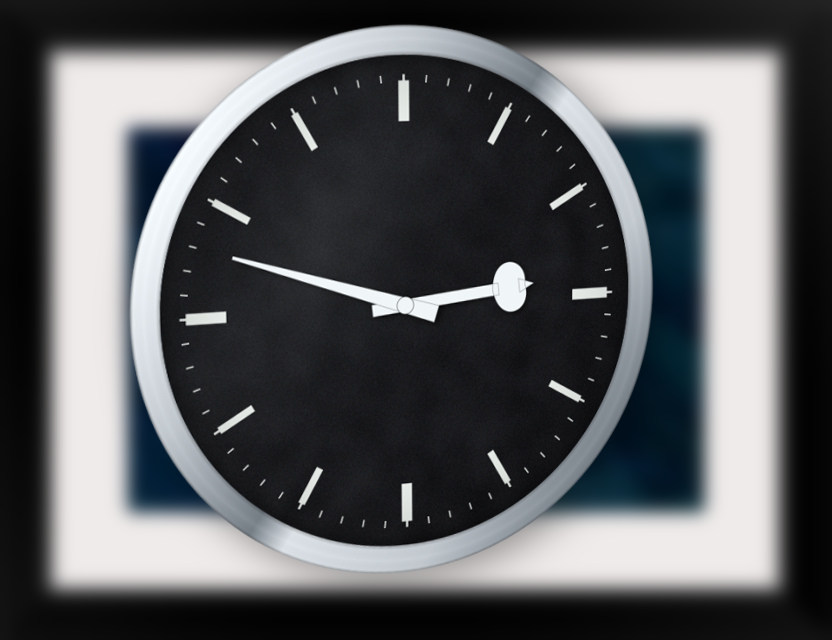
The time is 2,48
